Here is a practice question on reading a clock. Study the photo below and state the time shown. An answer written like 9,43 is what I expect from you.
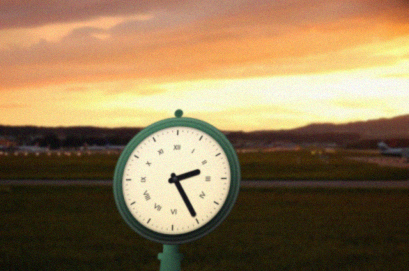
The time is 2,25
